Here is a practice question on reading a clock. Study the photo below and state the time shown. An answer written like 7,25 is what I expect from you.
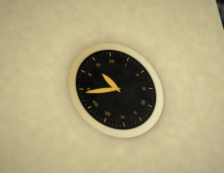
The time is 10,44
